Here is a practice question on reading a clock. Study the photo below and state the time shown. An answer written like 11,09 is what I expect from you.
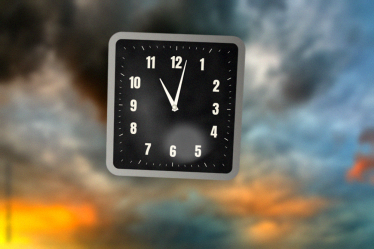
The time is 11,02
